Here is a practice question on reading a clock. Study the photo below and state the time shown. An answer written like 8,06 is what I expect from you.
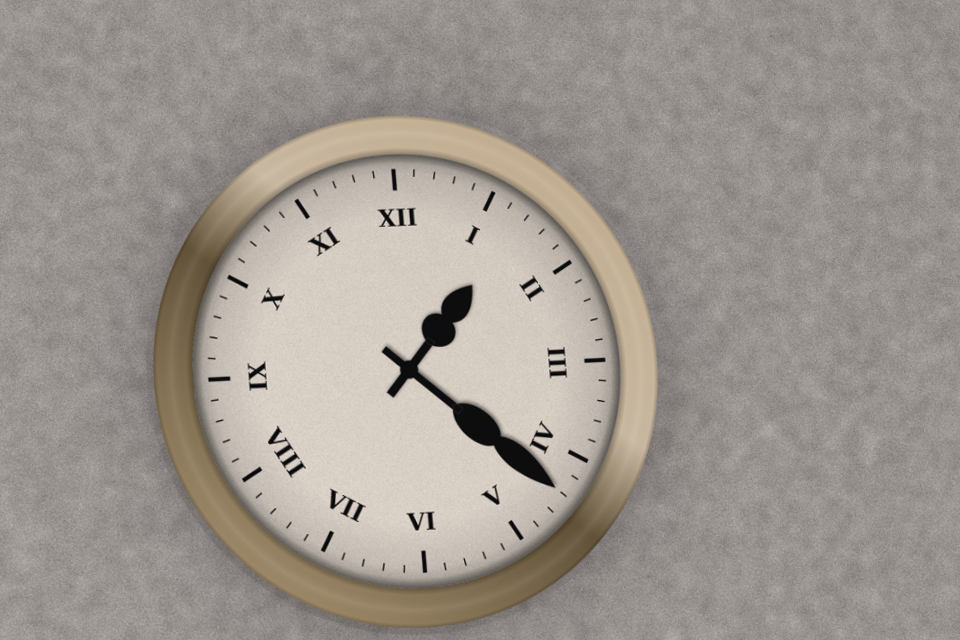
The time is 1,22
